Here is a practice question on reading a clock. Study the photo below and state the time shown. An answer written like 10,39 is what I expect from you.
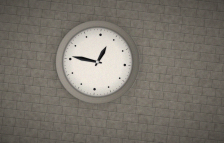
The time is 12,46
